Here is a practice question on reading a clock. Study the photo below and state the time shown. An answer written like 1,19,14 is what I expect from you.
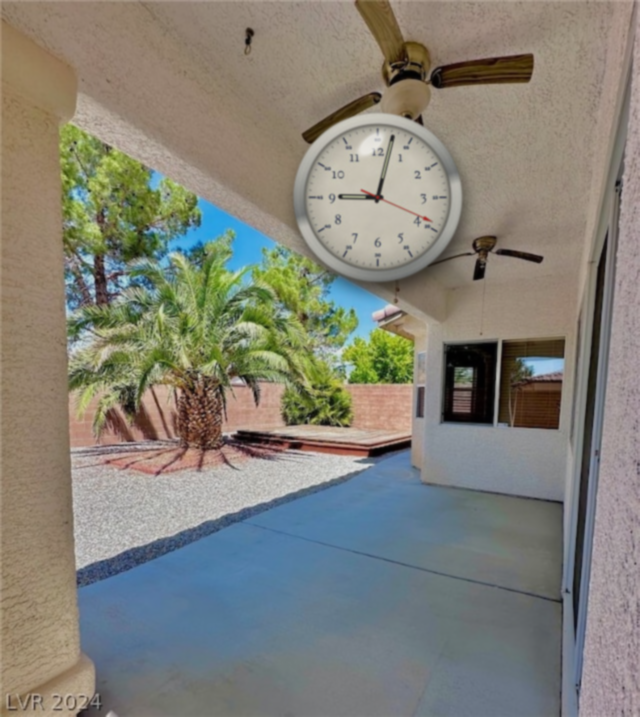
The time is 9,02,19
